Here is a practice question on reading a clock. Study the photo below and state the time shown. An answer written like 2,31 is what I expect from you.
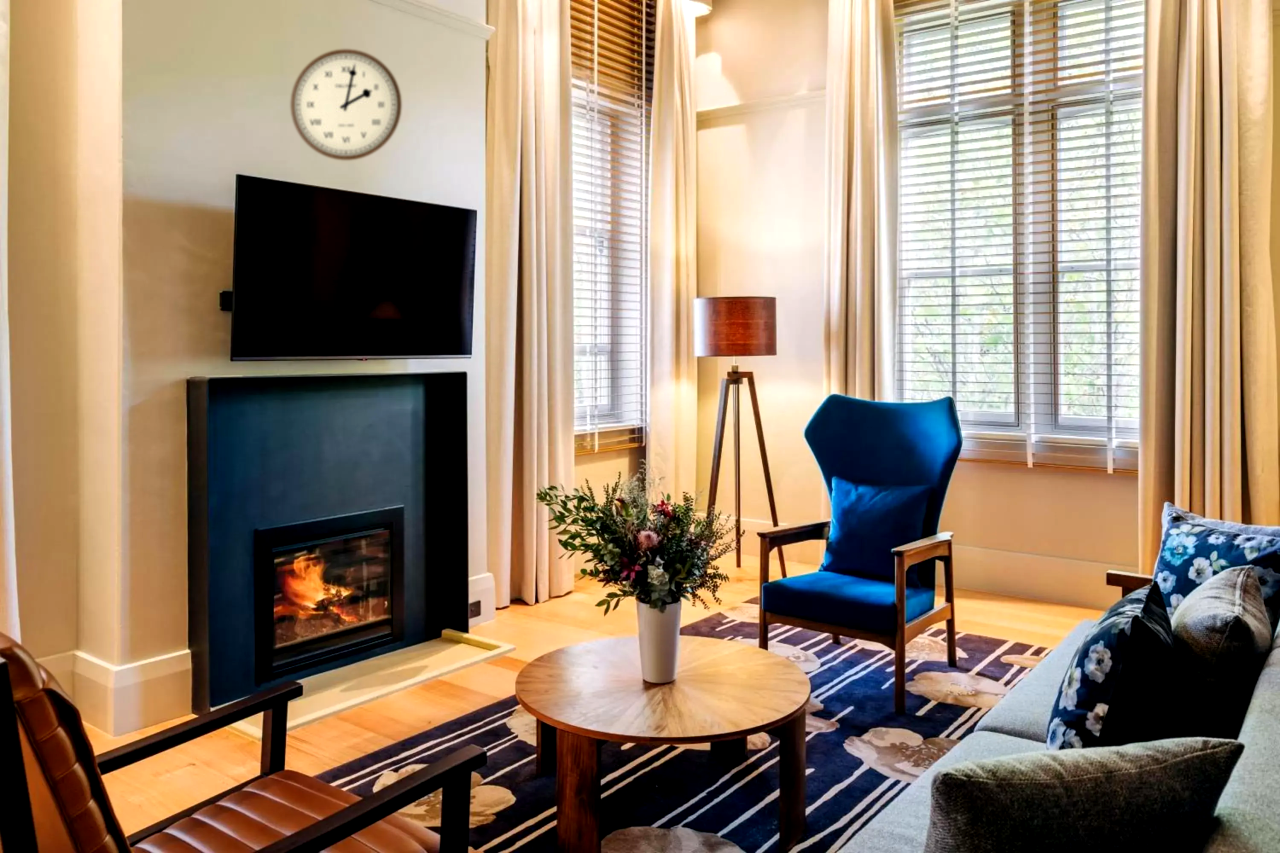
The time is 2,02
